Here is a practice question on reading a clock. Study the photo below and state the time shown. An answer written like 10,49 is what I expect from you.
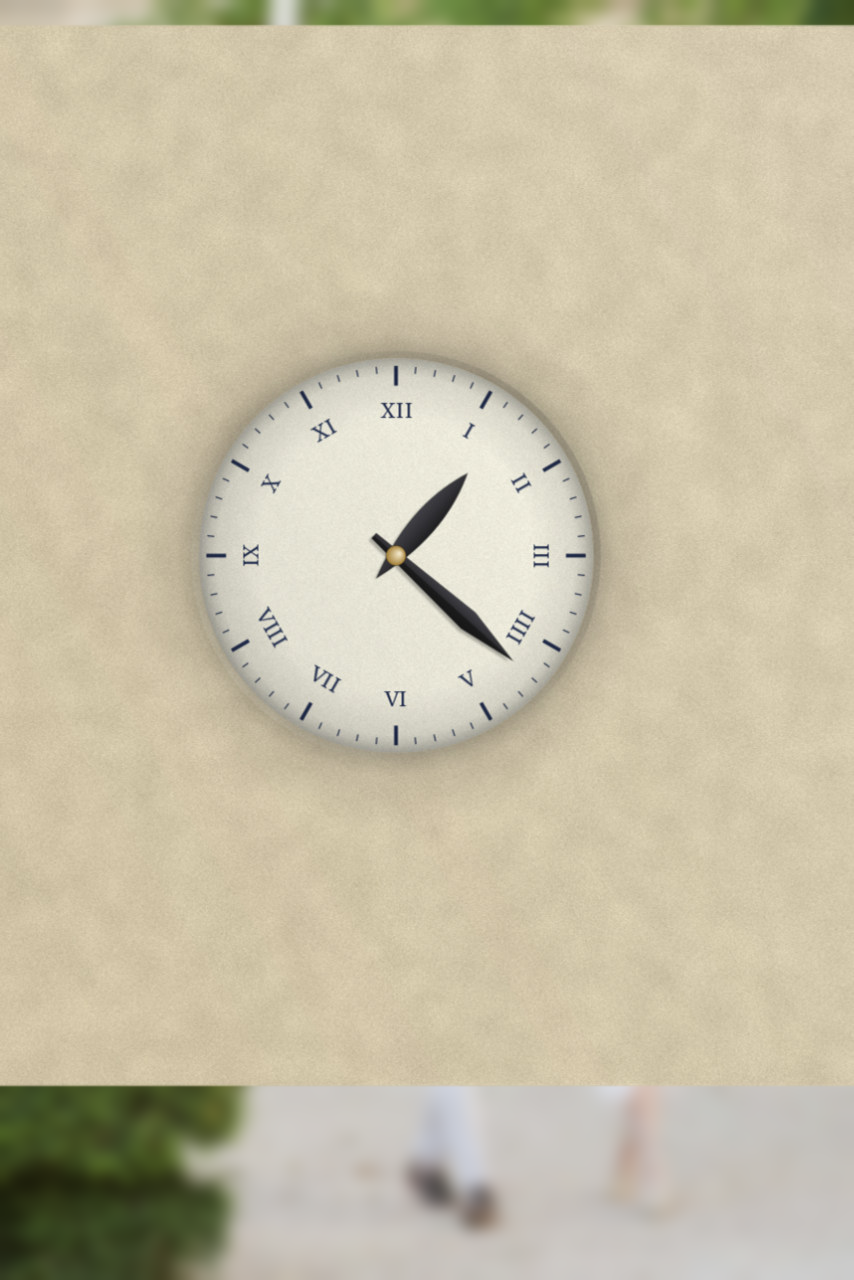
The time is 1,22
